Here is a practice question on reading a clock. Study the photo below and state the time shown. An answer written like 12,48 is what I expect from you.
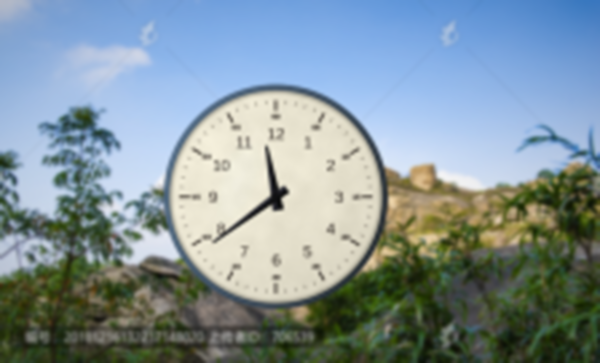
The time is 11,39
